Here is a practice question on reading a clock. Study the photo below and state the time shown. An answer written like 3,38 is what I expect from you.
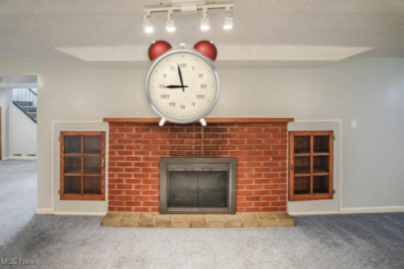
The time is 8,58
